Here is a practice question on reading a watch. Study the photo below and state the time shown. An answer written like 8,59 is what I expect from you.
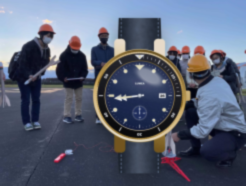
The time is 8,44
